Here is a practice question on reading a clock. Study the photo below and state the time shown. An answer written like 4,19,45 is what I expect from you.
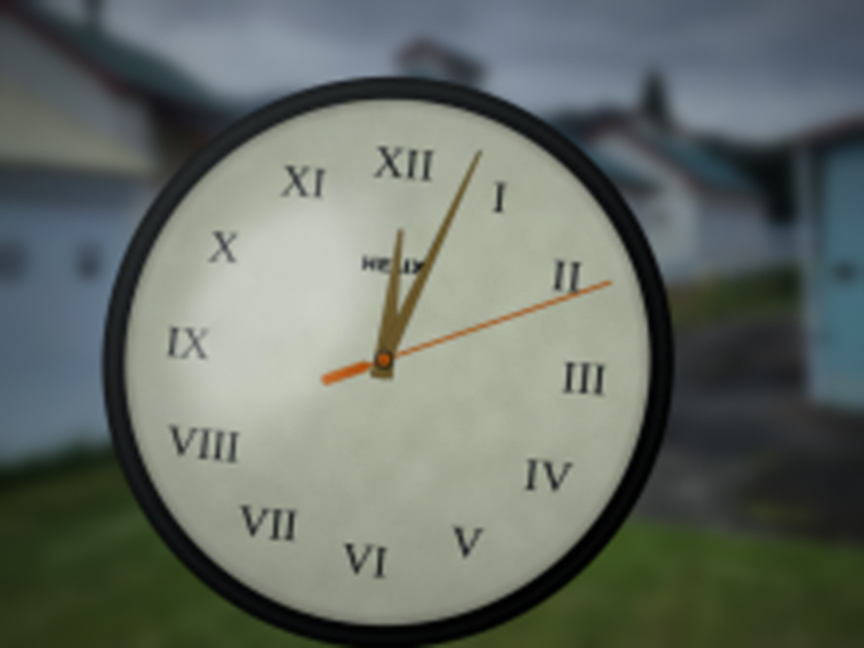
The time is 12,03,11
